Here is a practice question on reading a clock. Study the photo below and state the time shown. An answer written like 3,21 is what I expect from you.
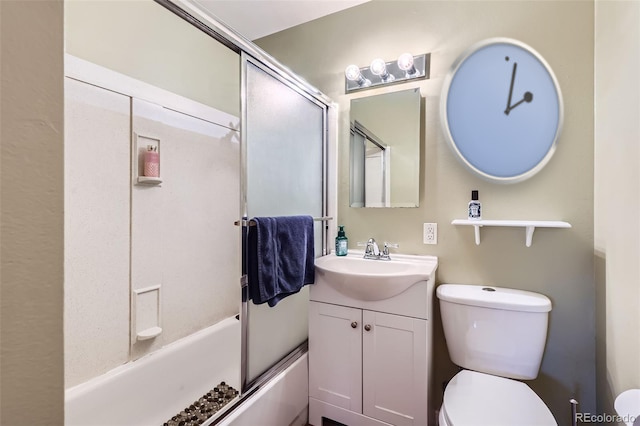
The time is 2,02
